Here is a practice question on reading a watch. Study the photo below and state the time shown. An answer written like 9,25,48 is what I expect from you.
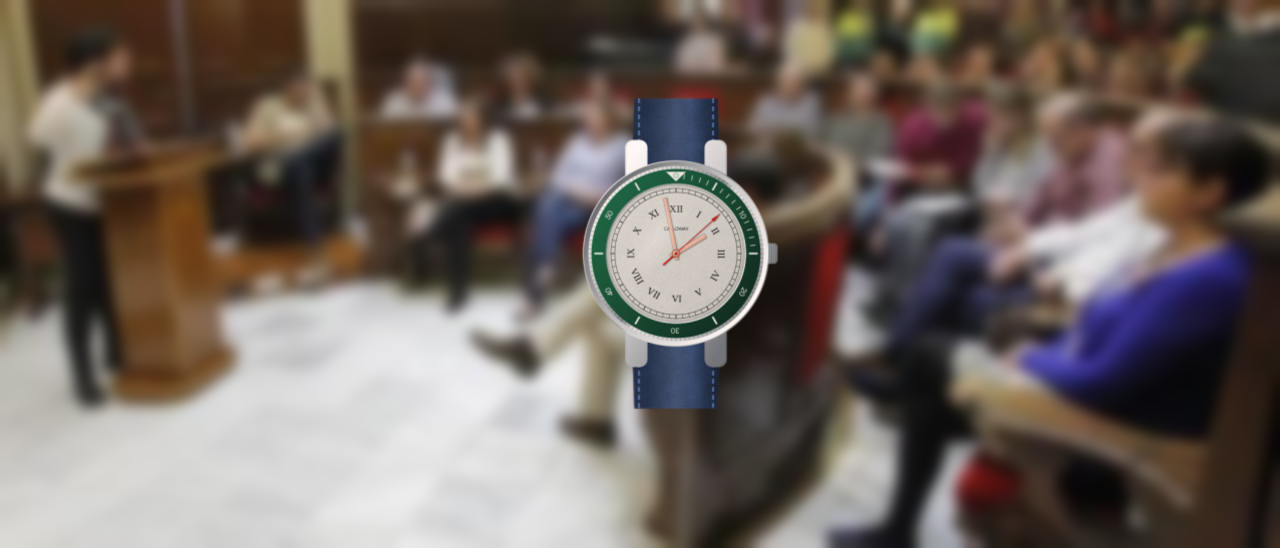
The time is 1,58,08
